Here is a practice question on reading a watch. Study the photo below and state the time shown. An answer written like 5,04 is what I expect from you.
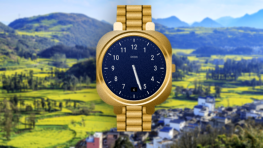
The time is 5,27
